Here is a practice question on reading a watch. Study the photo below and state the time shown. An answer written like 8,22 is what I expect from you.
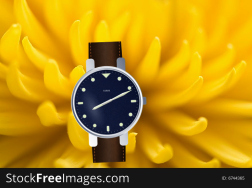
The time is 8,11
